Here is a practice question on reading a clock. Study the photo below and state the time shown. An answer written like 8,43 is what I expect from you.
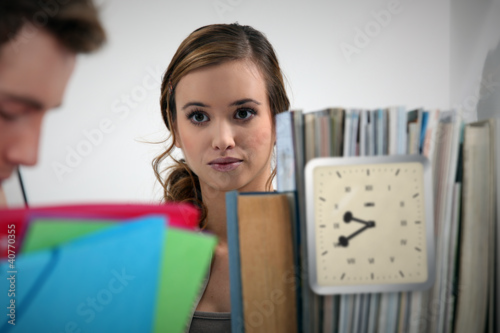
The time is 9,40
